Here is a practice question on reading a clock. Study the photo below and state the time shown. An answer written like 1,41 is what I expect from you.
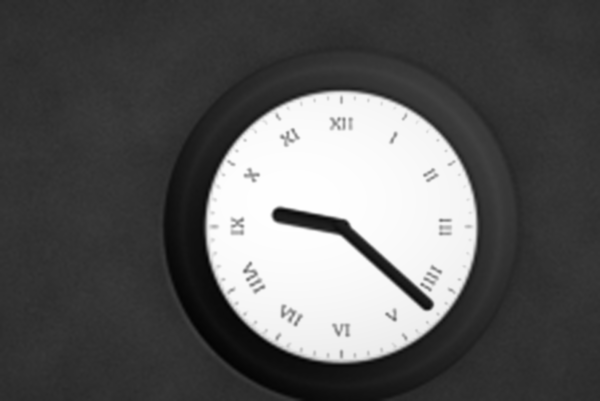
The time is 9,22
